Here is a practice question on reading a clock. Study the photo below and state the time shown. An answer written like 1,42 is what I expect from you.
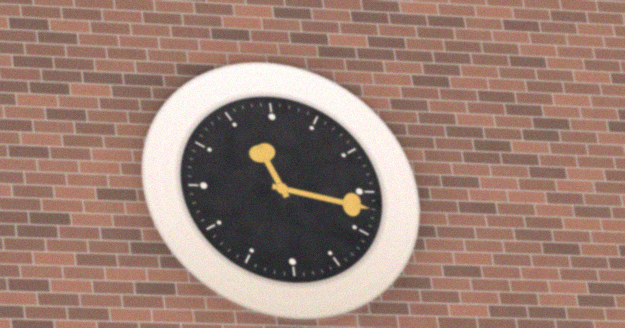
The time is 11,17
